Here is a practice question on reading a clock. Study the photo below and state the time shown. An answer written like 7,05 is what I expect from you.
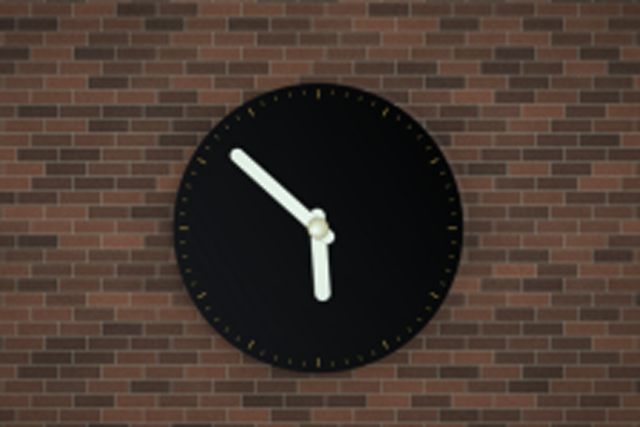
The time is 5,52
